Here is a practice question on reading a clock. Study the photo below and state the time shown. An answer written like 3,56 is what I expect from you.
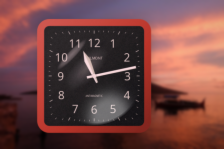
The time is 11,13
